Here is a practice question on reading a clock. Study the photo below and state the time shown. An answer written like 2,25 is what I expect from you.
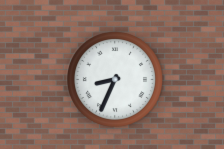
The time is 8,34
